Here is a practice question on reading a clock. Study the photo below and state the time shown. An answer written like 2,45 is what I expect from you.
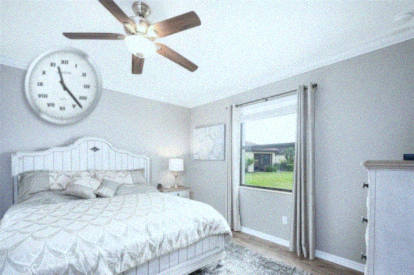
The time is 11,23
